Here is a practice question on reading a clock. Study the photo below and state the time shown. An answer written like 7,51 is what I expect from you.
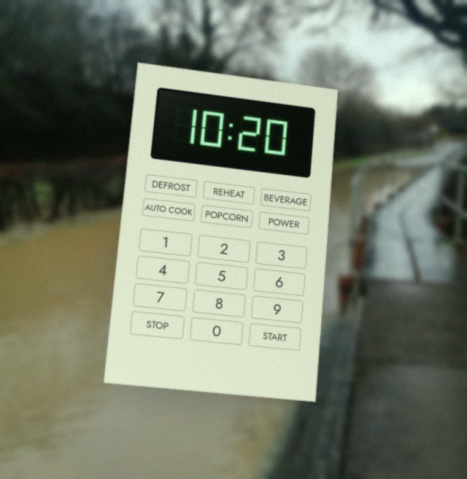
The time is 10,20
